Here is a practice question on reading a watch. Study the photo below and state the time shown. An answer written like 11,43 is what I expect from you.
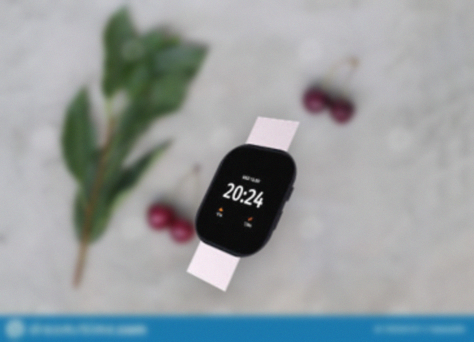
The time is 20,24
